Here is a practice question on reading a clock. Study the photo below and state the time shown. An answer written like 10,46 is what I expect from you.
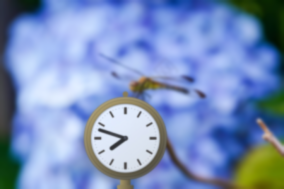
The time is 7,48
